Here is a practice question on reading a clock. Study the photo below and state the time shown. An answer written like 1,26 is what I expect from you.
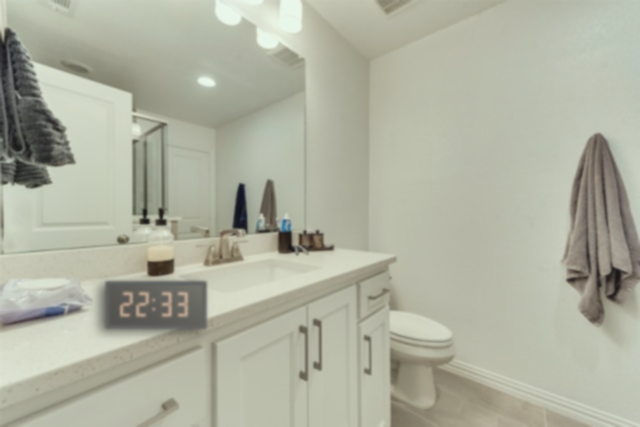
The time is 22,33
